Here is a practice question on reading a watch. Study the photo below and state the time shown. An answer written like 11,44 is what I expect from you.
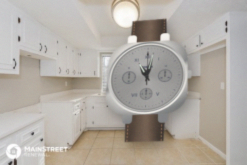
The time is 11,02
